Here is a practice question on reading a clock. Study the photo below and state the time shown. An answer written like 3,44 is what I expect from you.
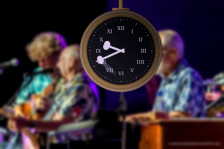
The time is 9,41
